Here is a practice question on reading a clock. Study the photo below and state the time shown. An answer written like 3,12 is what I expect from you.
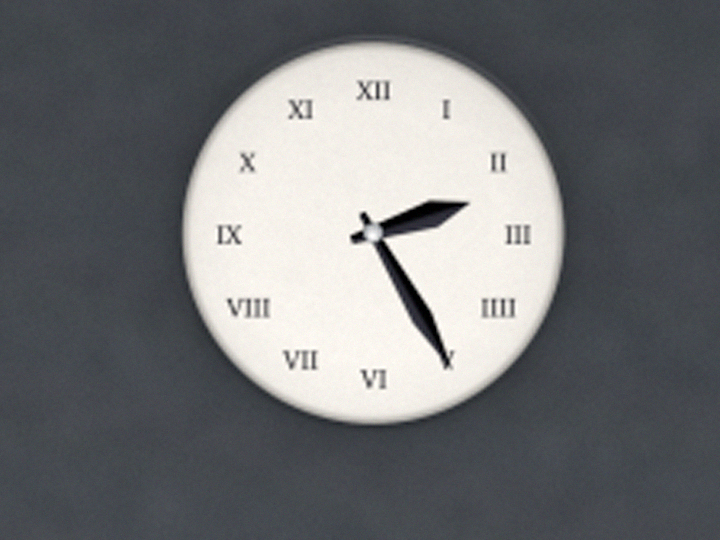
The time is 2,25
